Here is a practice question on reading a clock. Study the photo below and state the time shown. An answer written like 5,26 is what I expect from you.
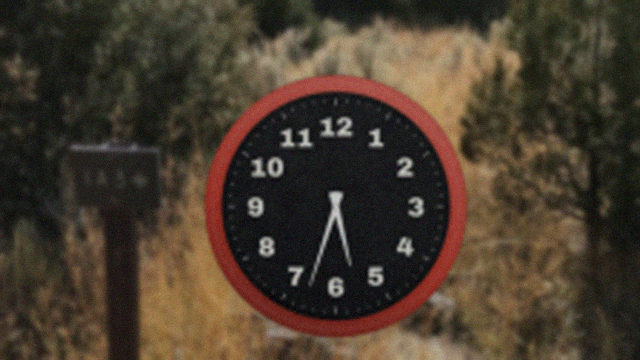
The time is 5,33
